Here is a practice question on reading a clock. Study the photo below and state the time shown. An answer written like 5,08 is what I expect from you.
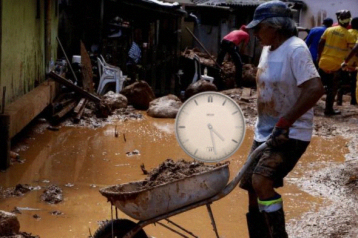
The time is 4,28
